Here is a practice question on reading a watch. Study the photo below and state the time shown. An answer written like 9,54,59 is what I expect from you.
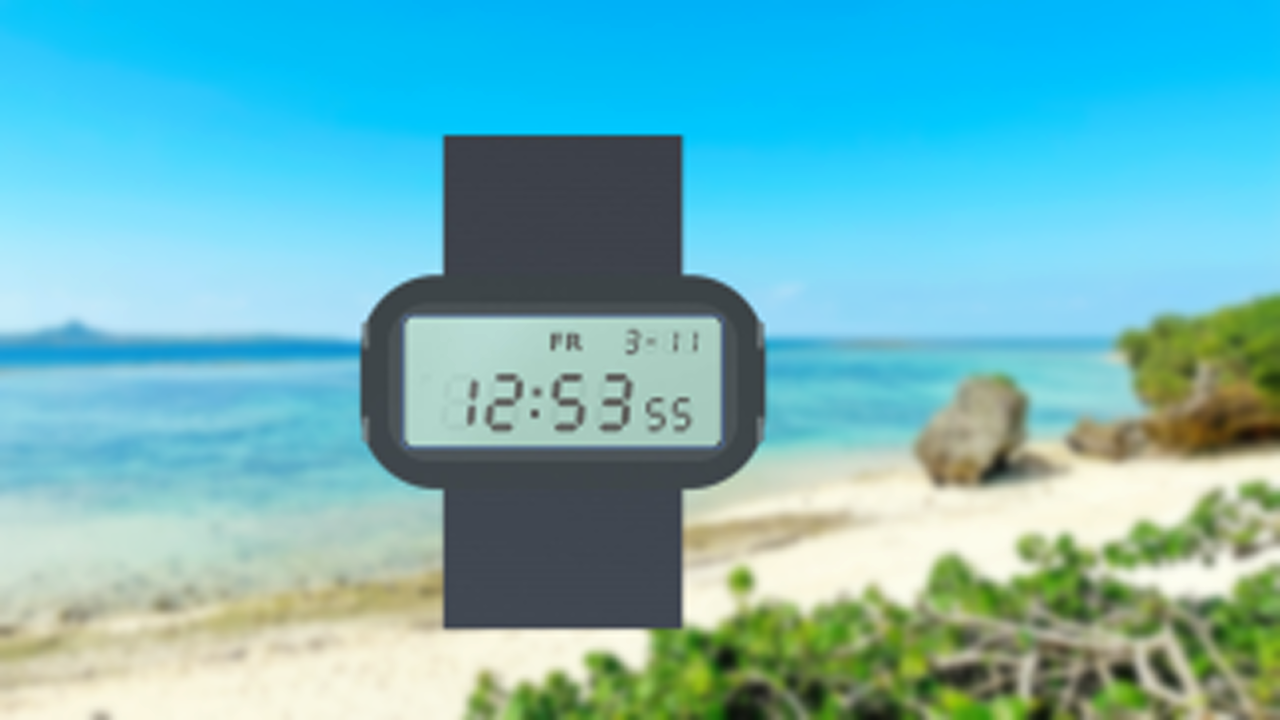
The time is 12,53,55
